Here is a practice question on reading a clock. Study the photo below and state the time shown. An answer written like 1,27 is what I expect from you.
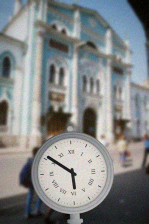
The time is 5,51
